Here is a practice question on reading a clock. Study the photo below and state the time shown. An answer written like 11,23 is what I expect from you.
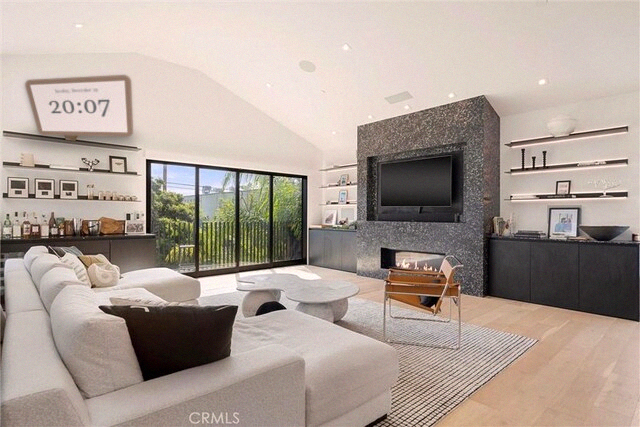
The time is 20,07
